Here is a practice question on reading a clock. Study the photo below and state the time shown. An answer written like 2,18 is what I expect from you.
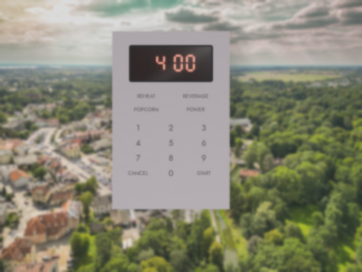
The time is 4,00
